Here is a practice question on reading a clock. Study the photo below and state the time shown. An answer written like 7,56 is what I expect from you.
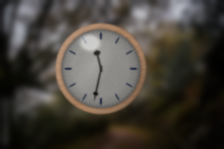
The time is 11,32
